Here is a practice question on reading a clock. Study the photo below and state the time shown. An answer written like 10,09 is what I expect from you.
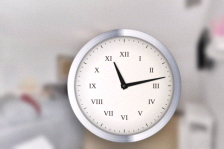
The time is 11,13
